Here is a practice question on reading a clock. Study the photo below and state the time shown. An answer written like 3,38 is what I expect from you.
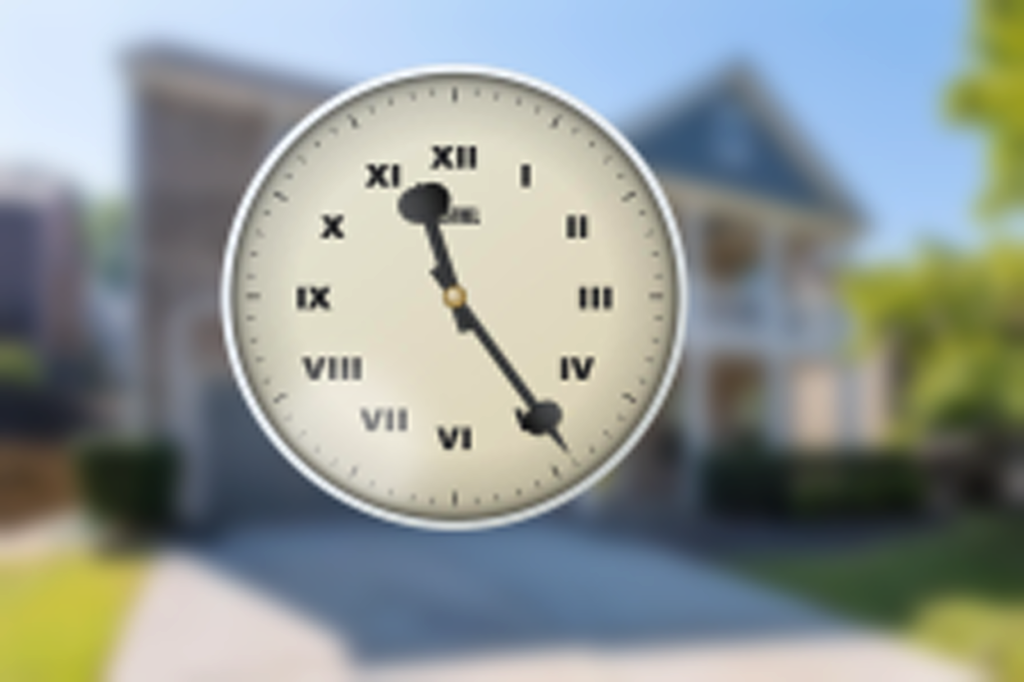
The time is 11,24
